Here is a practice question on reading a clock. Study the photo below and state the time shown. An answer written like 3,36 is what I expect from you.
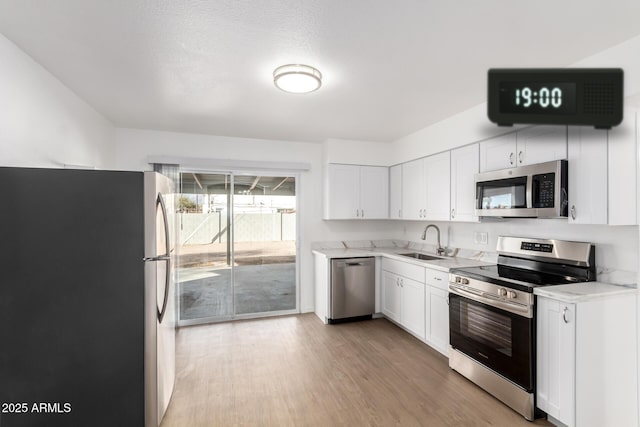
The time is 19,00
